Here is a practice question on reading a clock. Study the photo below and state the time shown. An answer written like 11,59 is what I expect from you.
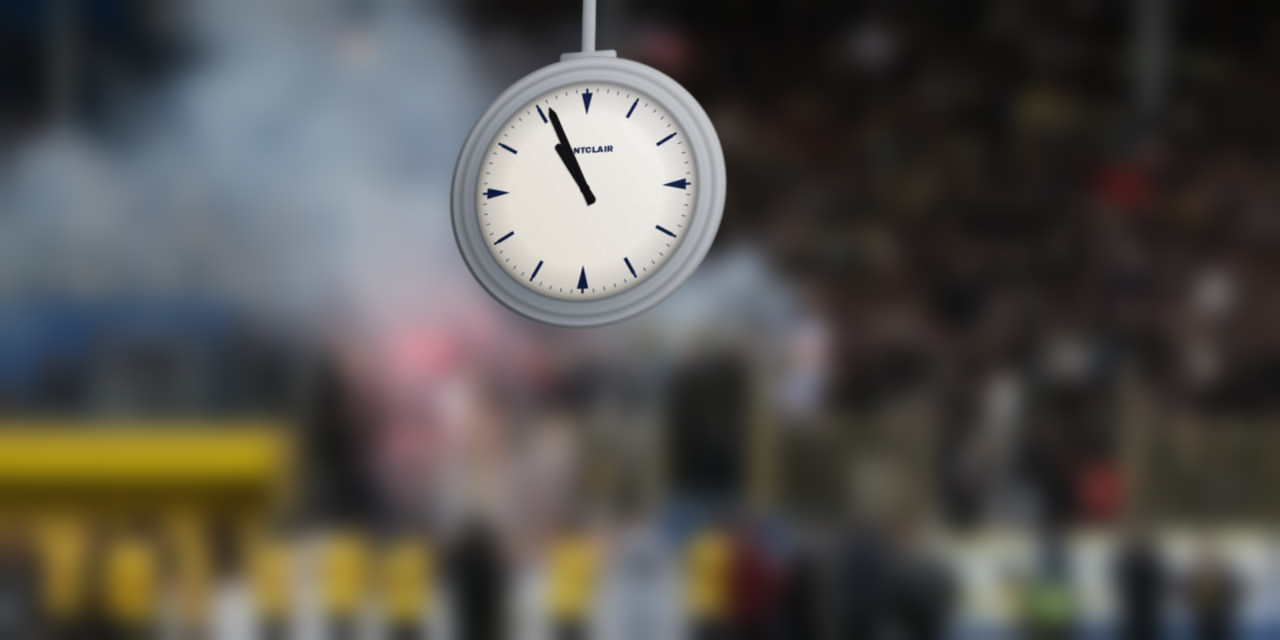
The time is 10,56
